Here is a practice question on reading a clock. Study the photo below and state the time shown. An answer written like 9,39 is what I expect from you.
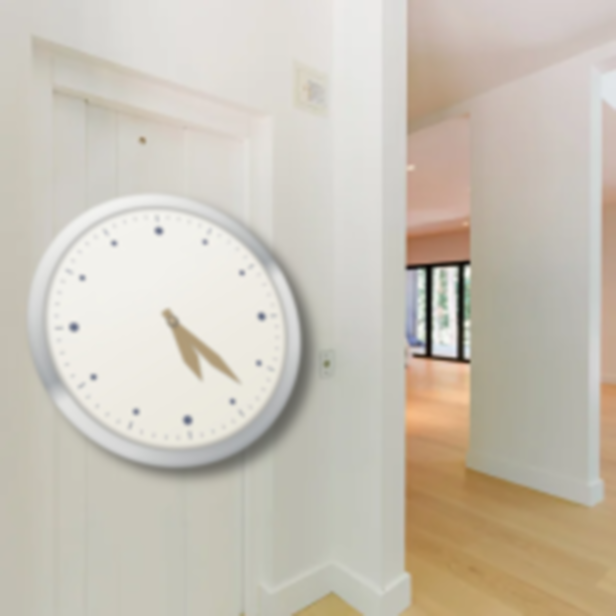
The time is 5,23
